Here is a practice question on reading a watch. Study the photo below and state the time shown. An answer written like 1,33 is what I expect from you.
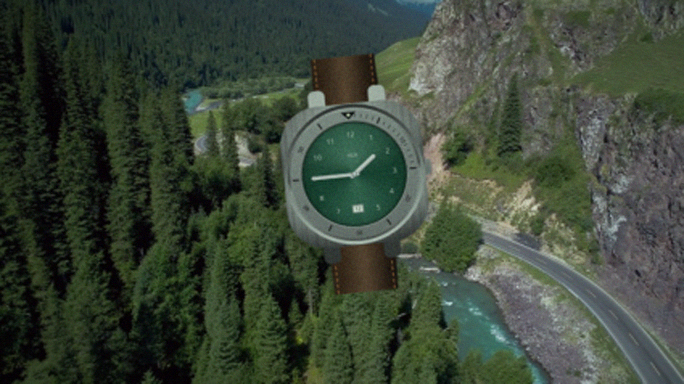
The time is 1,45
